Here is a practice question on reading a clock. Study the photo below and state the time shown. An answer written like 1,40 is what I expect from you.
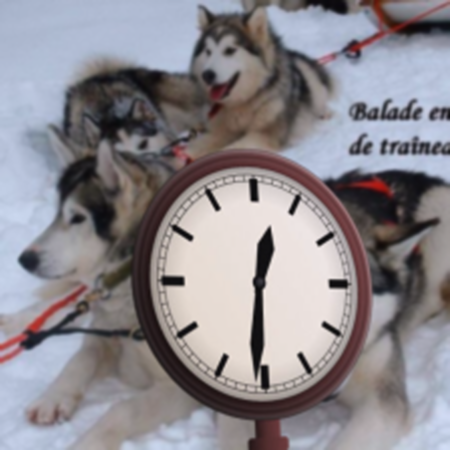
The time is 12,31
